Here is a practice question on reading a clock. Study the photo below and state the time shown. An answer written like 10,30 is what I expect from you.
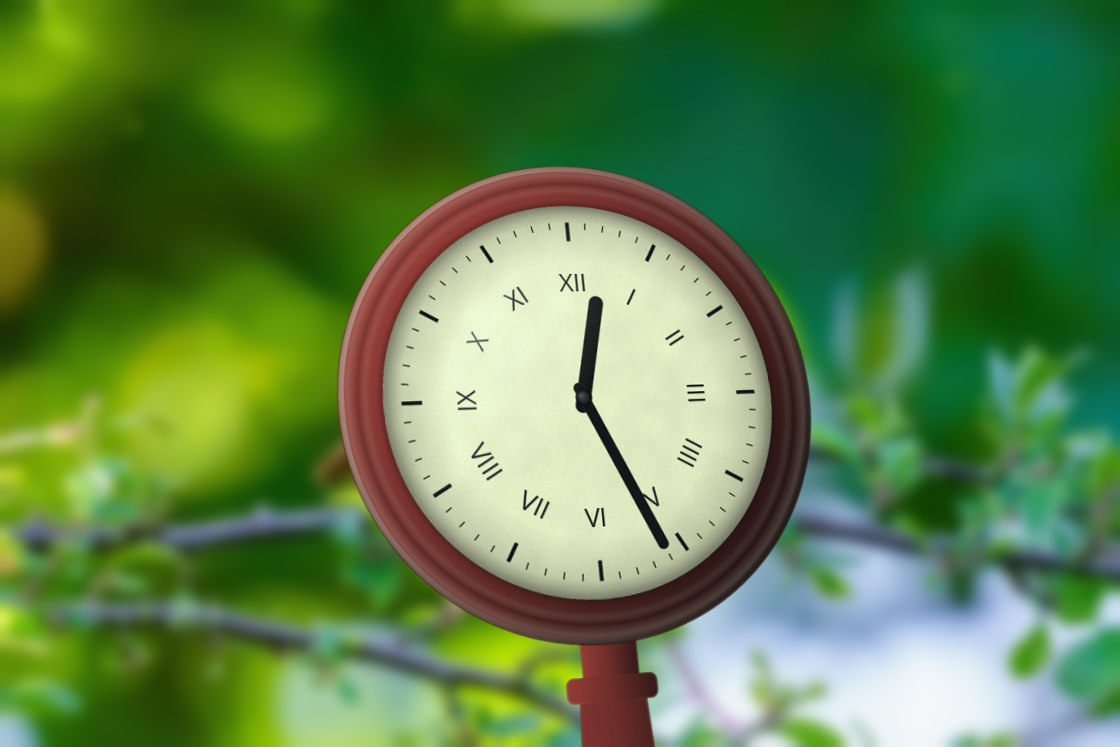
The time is 12,26
